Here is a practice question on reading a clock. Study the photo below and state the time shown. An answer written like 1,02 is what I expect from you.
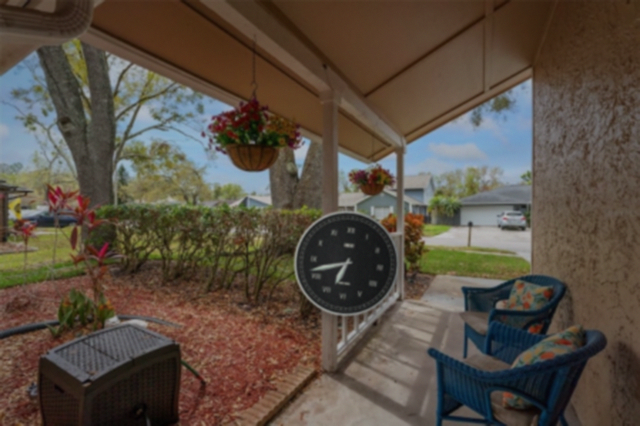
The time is 6,42
